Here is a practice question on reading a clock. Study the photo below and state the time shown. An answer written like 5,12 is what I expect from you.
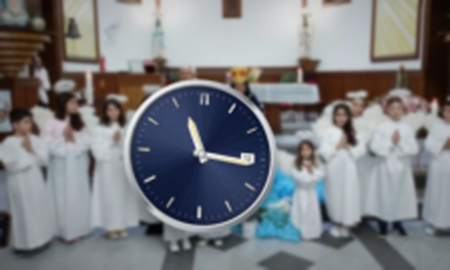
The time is 11,16
